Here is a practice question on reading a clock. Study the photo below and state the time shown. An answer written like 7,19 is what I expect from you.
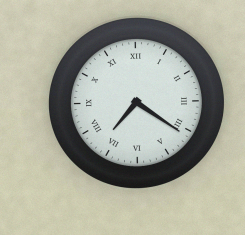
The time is 7,21
